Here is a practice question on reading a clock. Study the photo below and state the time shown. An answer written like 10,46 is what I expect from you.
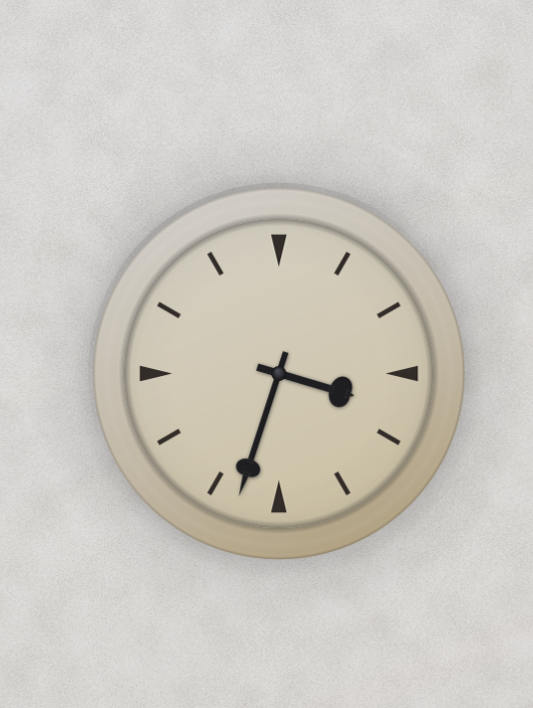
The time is 3,33
